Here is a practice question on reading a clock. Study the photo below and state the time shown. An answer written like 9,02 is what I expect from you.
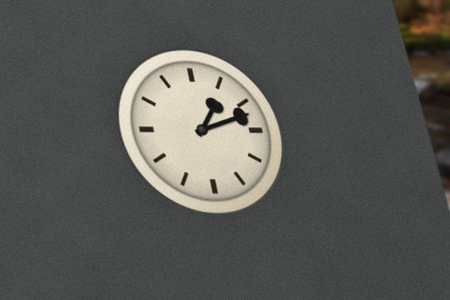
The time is 1,12
